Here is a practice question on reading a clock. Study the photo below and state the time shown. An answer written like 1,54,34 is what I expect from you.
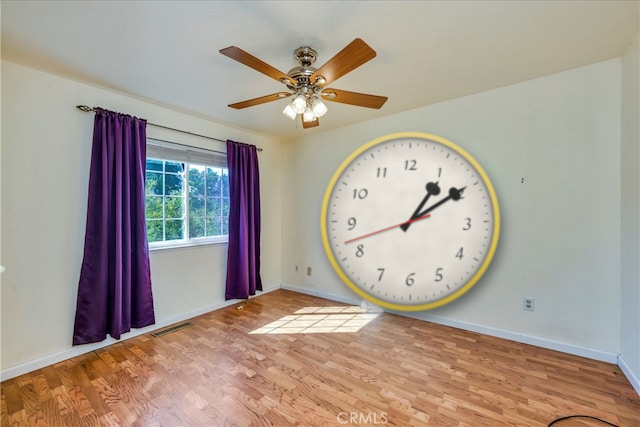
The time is 1,09,42
